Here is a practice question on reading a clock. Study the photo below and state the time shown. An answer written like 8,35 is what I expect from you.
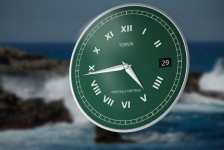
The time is 4,44
